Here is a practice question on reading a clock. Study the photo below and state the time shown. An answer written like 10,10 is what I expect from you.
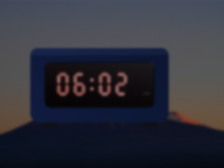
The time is 6,02
